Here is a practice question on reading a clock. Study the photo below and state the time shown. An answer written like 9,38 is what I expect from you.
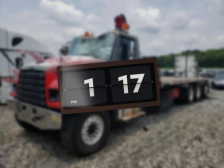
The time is 1,17
